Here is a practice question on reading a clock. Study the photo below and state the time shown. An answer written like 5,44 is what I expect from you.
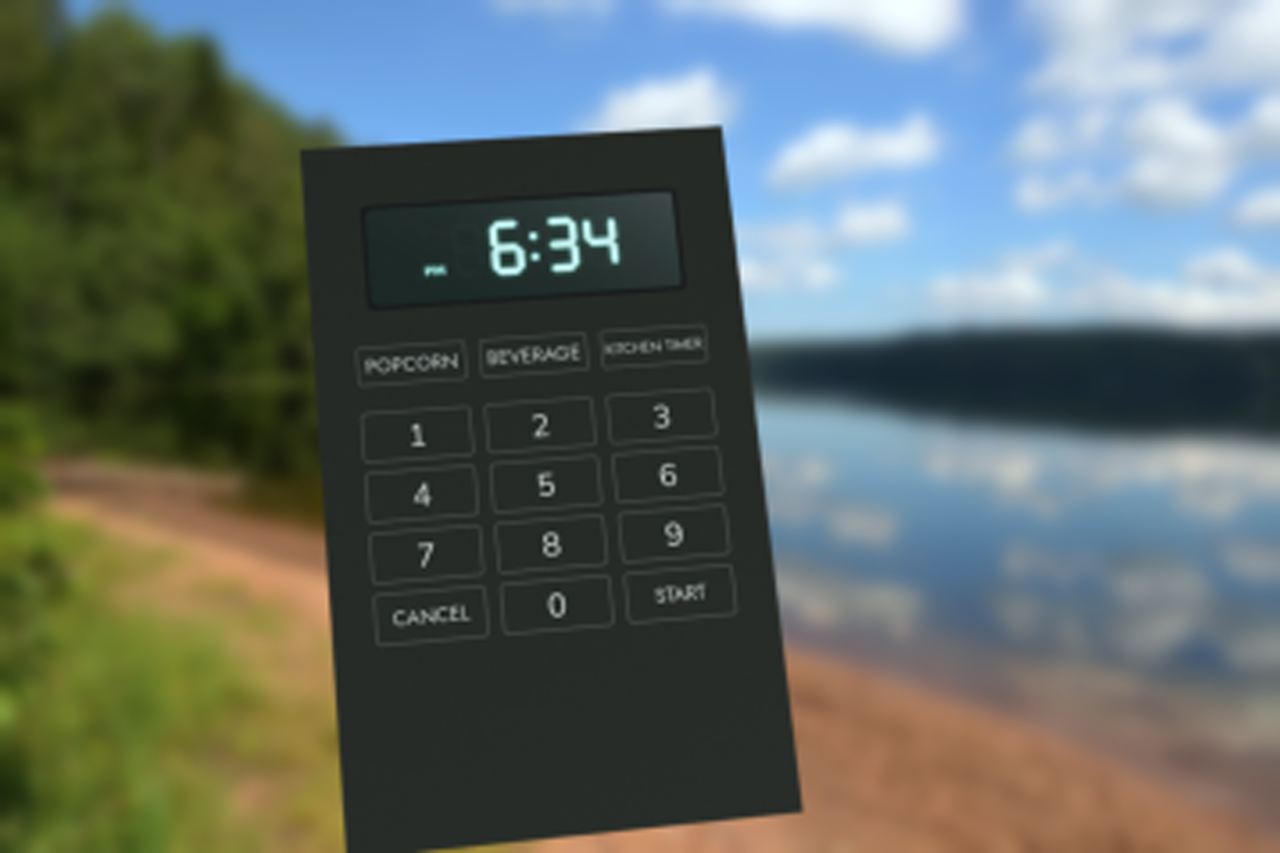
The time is 6,34
